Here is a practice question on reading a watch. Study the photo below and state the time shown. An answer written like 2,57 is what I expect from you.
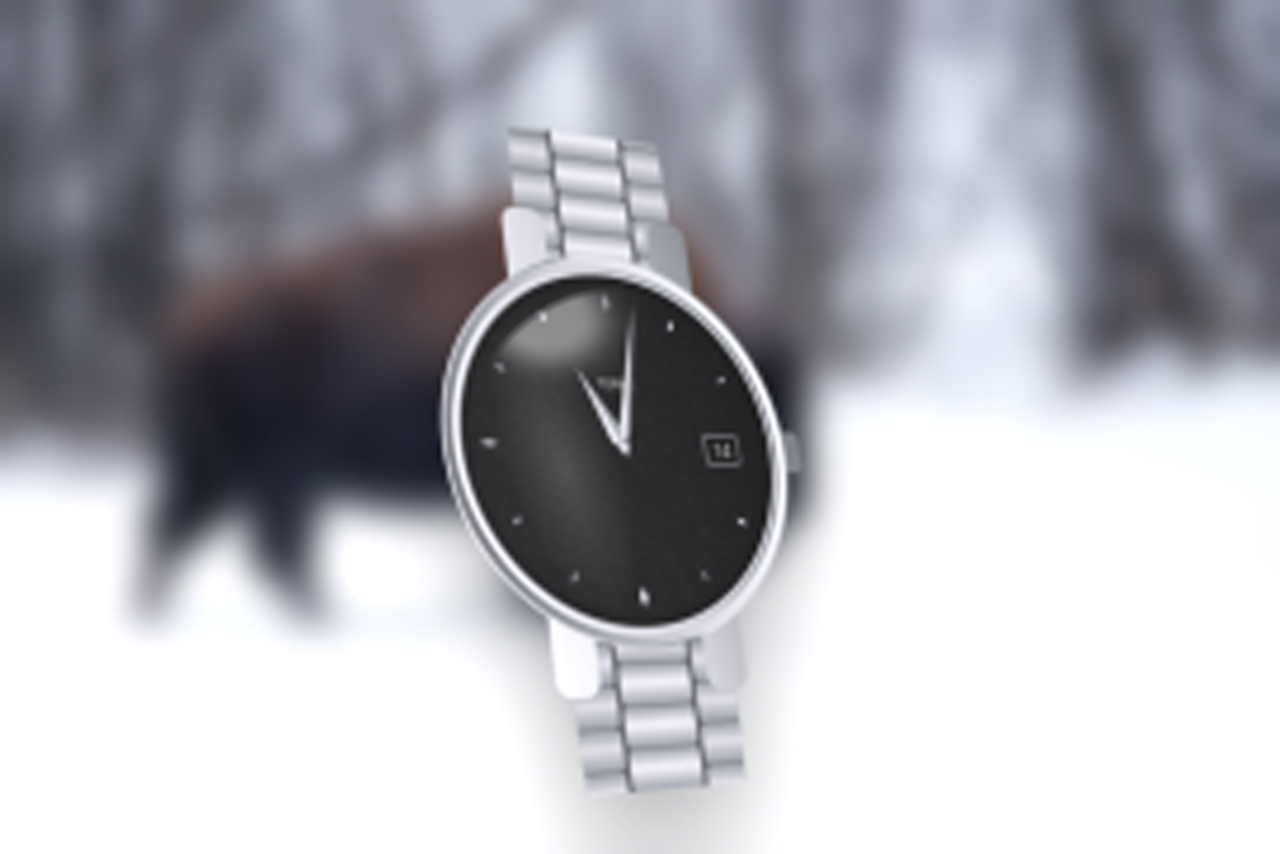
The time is 11,02
